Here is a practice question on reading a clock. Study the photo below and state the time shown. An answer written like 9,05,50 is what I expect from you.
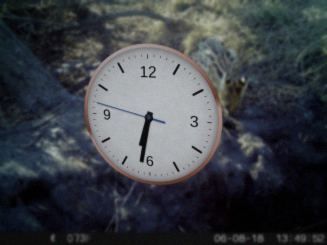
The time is 6,31,47
